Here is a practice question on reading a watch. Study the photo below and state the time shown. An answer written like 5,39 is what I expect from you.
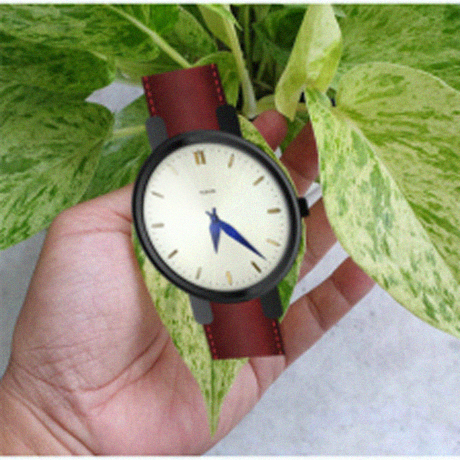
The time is 6,23
